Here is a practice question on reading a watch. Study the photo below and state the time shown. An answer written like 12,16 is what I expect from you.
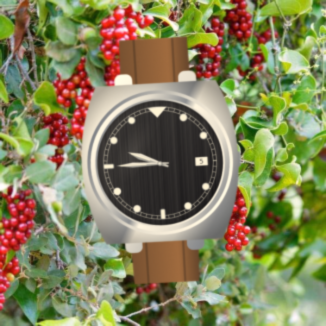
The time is 9,45
